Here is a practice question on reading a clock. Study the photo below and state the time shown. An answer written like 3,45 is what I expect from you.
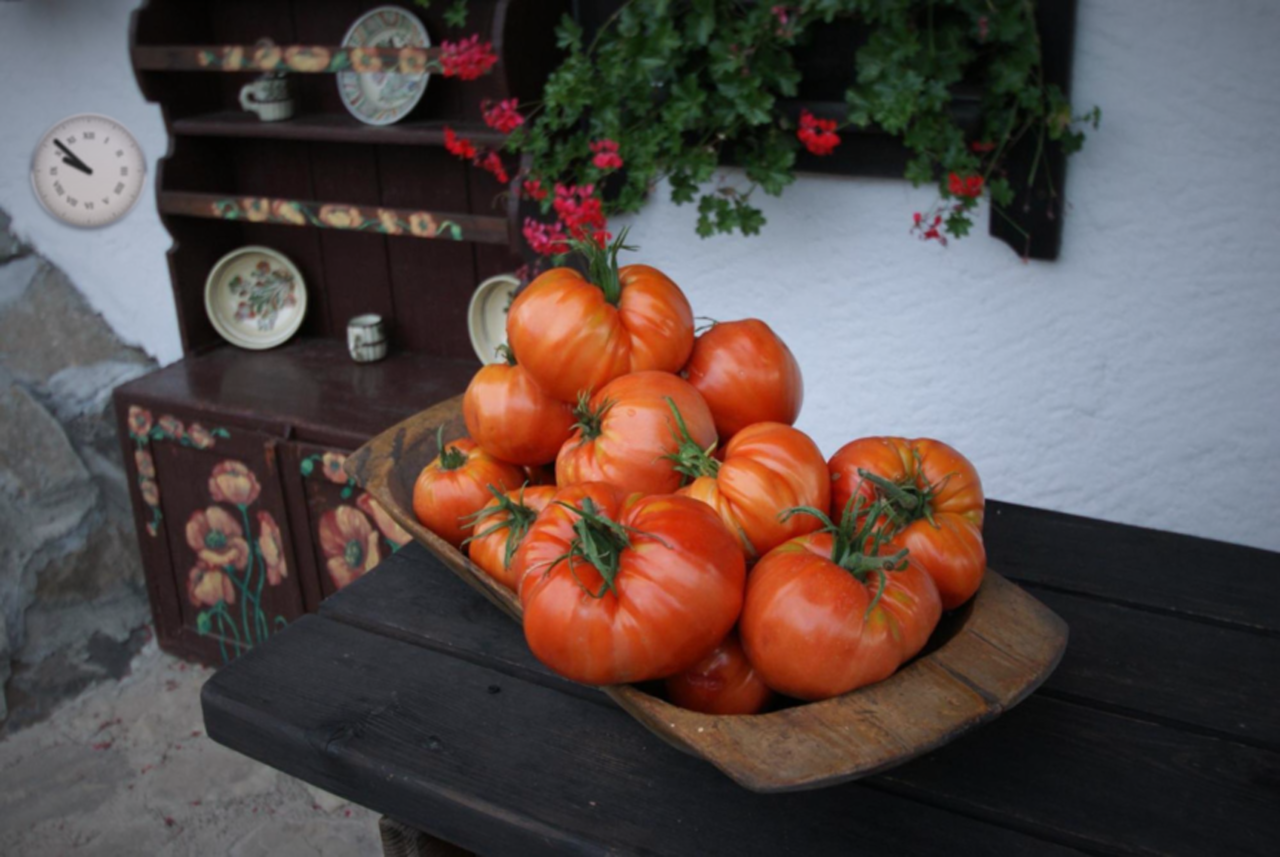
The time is 9,52
